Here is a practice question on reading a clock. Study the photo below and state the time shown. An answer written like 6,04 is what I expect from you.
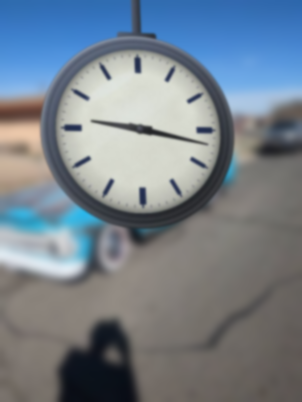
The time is 9,17
